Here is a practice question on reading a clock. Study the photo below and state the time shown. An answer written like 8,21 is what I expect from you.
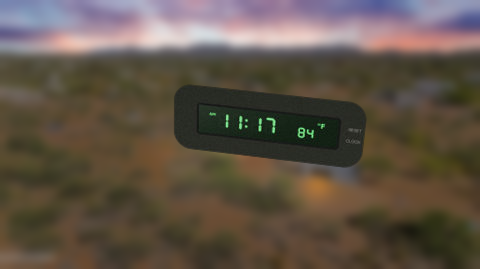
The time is 11,17
